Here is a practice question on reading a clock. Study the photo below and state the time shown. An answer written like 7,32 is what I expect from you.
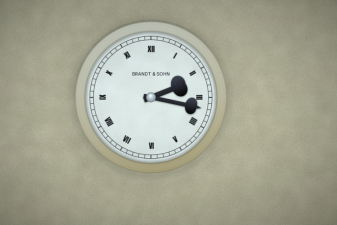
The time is 2,17
